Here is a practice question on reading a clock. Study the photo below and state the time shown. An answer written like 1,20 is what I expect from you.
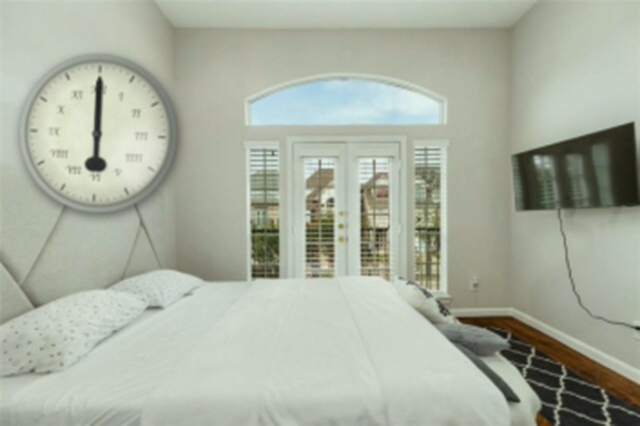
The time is 6,00
